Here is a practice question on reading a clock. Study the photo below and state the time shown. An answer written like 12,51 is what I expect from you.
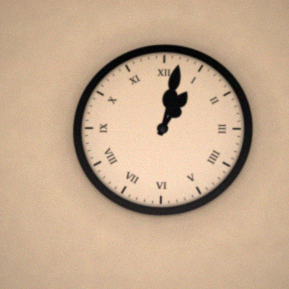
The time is 1,02
